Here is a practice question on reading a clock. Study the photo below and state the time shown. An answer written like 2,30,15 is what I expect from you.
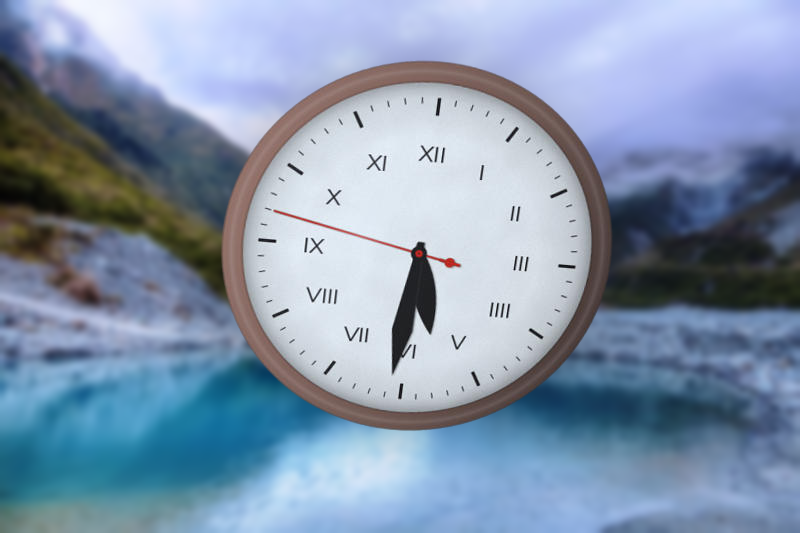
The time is 5,30,47
